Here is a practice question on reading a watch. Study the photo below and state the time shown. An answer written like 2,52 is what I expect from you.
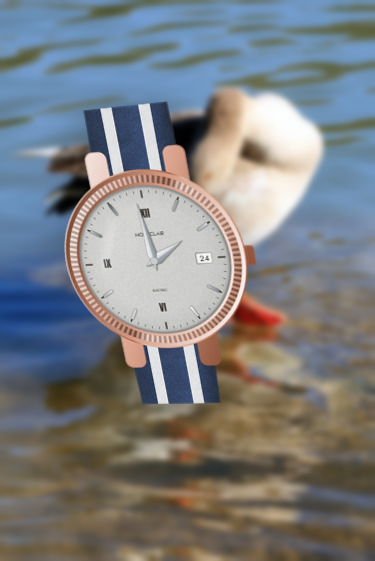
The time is 1,59
